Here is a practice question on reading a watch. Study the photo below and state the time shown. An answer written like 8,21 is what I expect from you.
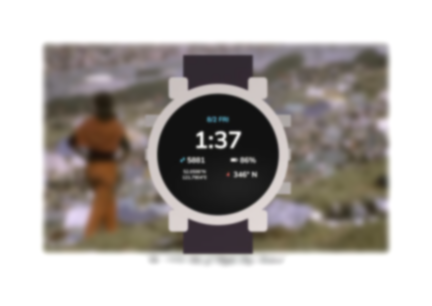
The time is 1,37
